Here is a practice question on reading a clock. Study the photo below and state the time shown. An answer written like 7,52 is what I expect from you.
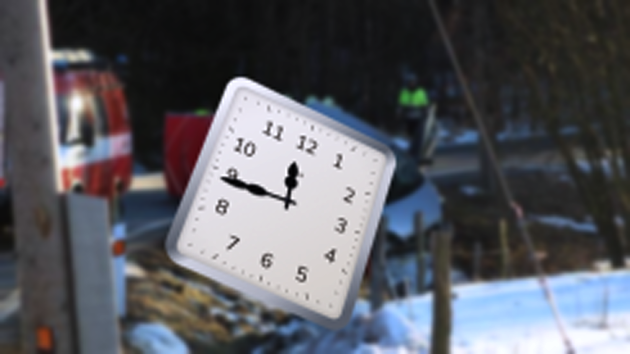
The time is 11,44
